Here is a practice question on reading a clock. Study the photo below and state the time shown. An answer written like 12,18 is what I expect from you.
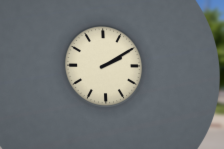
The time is 2,10
